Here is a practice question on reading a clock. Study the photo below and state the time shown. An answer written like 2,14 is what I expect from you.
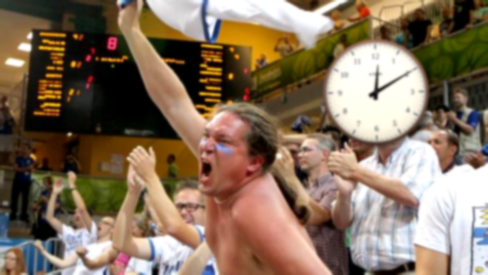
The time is 12,10
